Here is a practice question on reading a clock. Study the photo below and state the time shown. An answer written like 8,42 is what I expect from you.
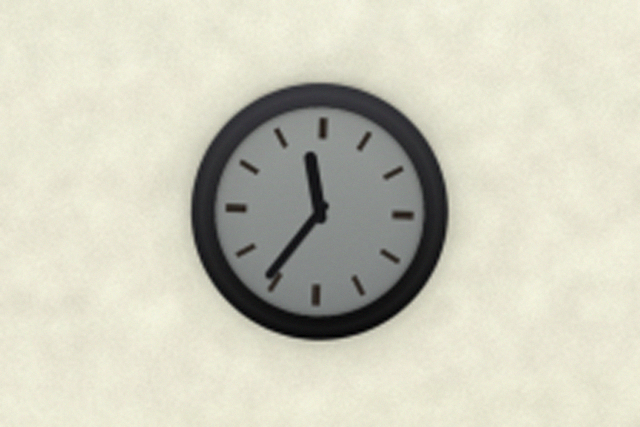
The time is 11,36
